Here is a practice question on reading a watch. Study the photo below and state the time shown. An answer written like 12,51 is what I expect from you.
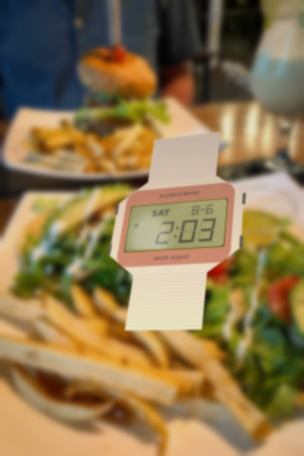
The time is 2,03
